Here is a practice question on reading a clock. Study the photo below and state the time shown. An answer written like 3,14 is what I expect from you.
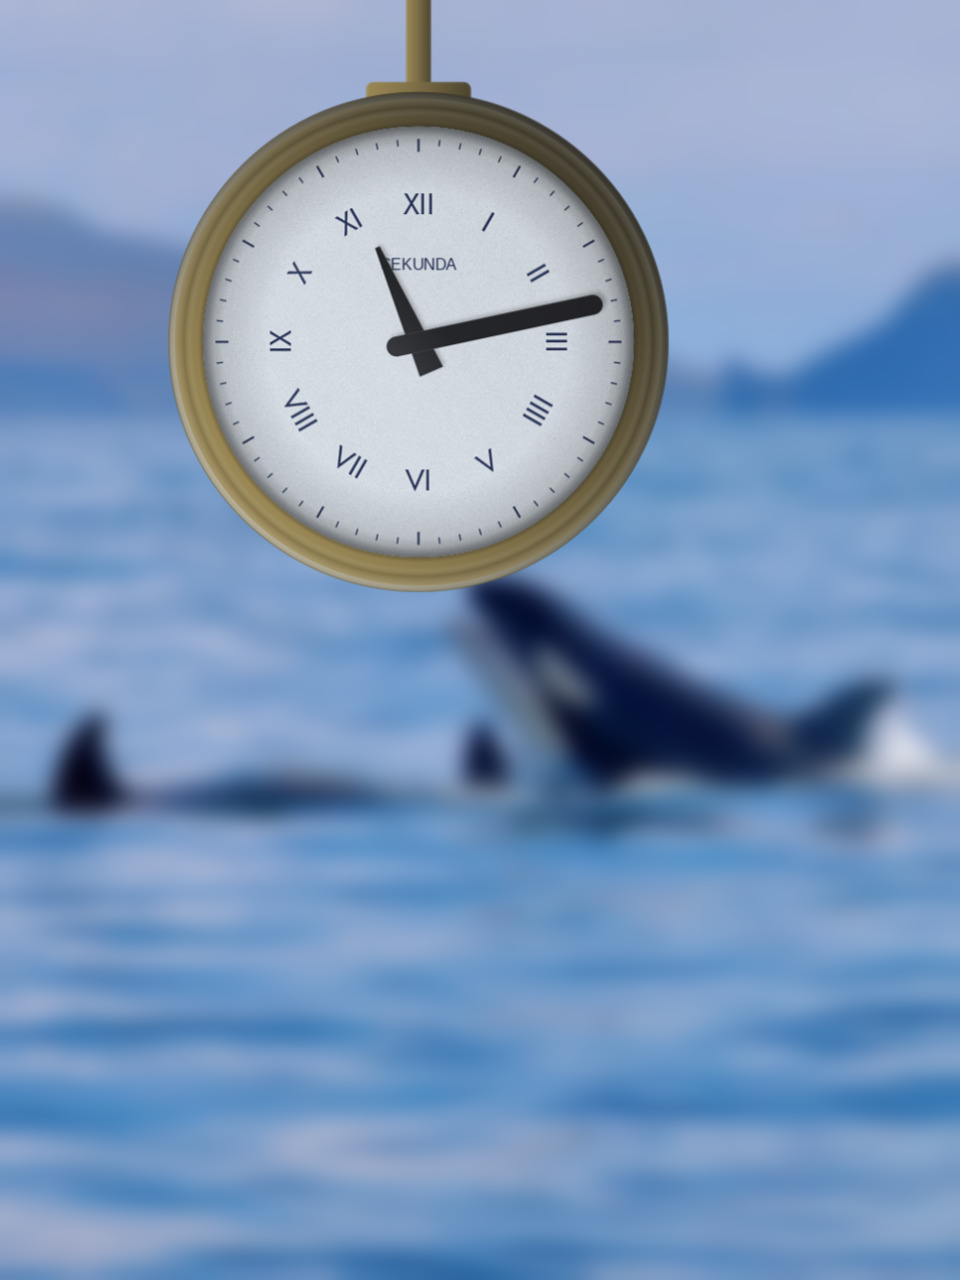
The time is 11,13
